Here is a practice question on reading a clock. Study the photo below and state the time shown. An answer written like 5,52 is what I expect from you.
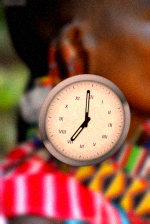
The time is 6,59
